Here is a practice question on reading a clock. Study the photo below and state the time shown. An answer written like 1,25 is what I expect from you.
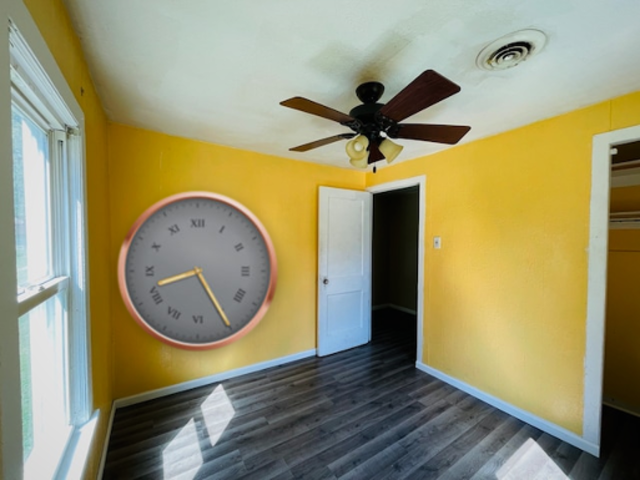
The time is 8,25
